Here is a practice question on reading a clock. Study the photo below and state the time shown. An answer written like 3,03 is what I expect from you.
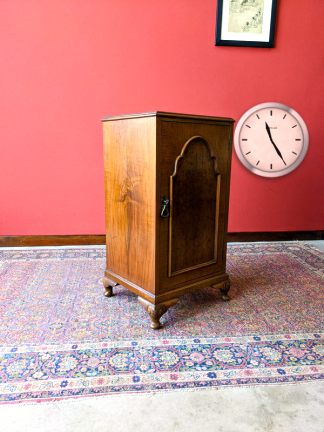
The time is 11,25
